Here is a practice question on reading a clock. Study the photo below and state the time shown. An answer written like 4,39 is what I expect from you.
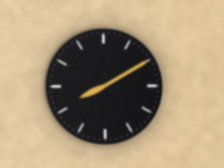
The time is 8,10
